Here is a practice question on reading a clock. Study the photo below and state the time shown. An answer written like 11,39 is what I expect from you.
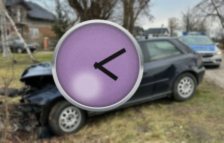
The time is 4,10
